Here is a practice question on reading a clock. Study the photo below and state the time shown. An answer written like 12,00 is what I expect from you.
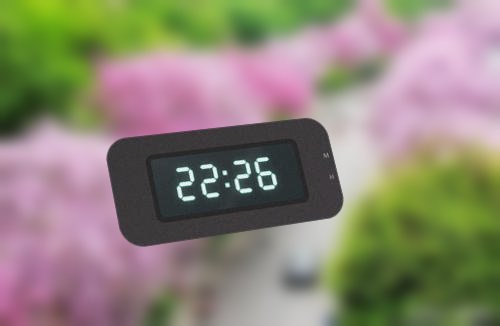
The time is 22,26
